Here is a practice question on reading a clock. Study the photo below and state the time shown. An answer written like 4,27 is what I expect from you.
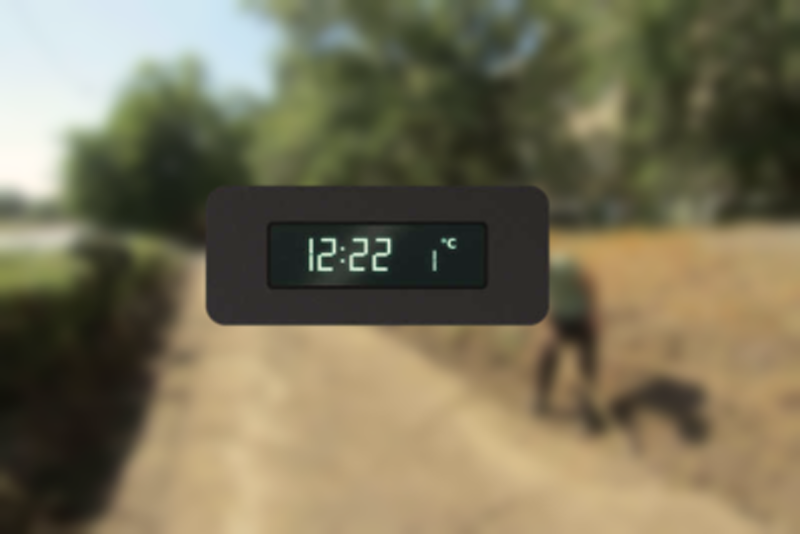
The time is 12,22
